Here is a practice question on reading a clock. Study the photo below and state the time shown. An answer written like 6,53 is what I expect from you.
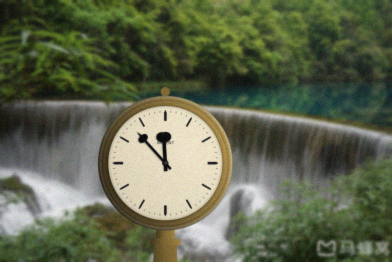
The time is 11,53
